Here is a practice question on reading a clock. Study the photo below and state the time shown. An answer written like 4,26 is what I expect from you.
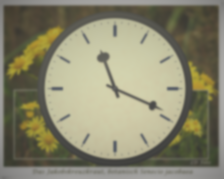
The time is 11,19
